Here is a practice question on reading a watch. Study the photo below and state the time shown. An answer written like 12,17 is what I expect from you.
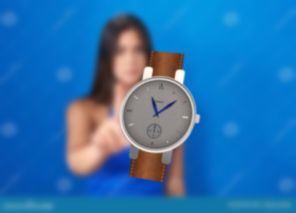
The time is 11,08
